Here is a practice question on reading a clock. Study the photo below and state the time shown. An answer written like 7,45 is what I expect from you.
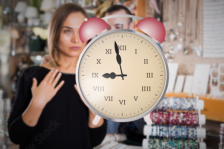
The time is 8,58
